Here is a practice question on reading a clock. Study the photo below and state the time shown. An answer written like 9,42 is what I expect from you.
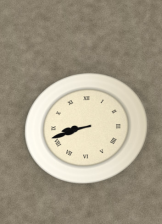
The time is 8,42
